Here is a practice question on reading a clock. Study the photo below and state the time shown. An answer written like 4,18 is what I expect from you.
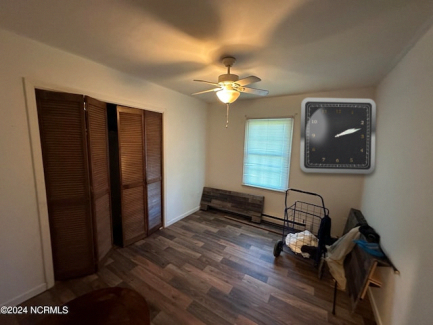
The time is 2,12
